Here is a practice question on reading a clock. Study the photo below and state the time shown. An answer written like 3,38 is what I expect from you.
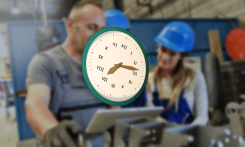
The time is 7,13
